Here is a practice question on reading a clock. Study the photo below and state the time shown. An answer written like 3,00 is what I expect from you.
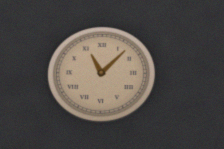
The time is 11,07
